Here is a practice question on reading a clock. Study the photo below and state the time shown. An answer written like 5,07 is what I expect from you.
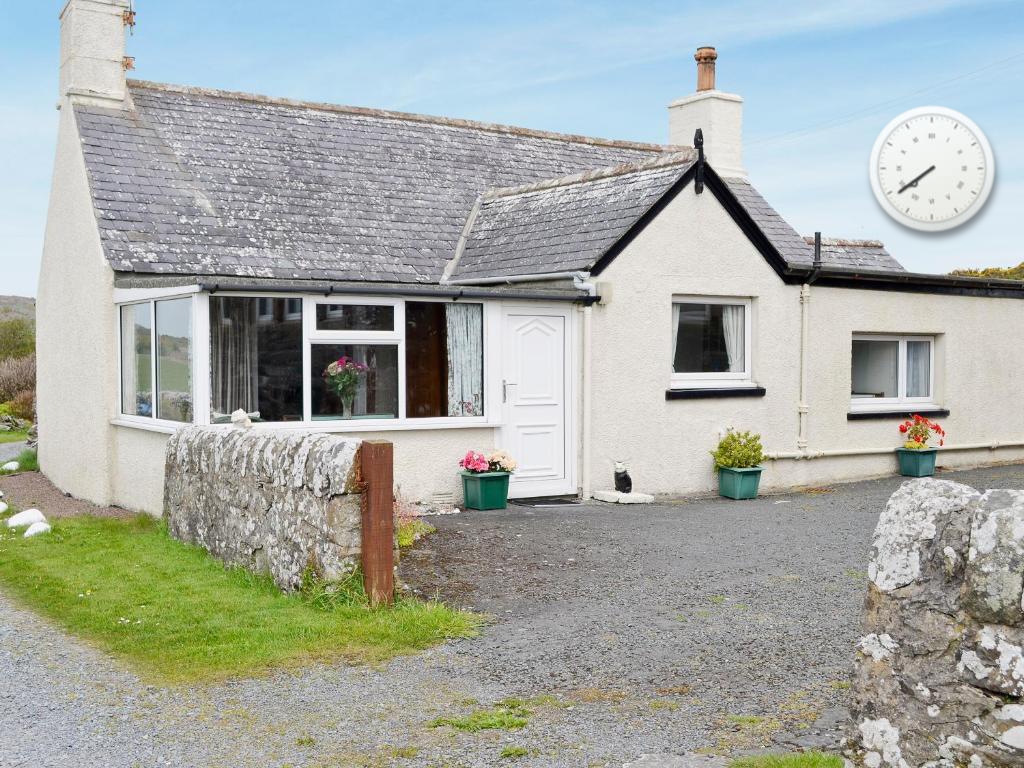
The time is 7,39
